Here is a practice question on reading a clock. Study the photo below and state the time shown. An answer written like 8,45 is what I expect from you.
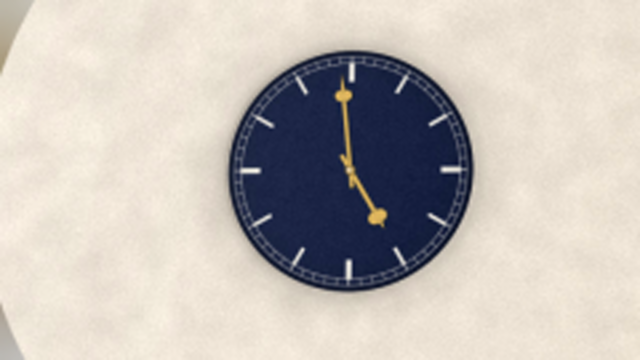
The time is 4,59
